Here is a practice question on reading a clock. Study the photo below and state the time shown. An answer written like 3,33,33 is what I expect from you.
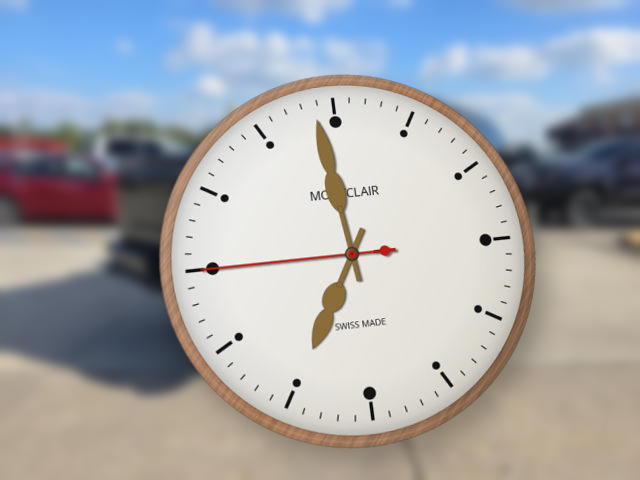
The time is 6,58,45
